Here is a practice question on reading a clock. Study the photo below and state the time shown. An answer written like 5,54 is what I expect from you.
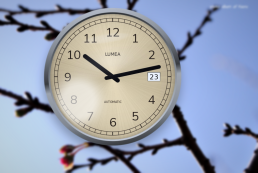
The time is 10,13
